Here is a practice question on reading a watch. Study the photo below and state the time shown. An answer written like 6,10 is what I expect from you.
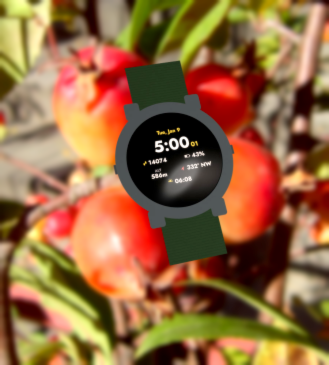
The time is 5,00
